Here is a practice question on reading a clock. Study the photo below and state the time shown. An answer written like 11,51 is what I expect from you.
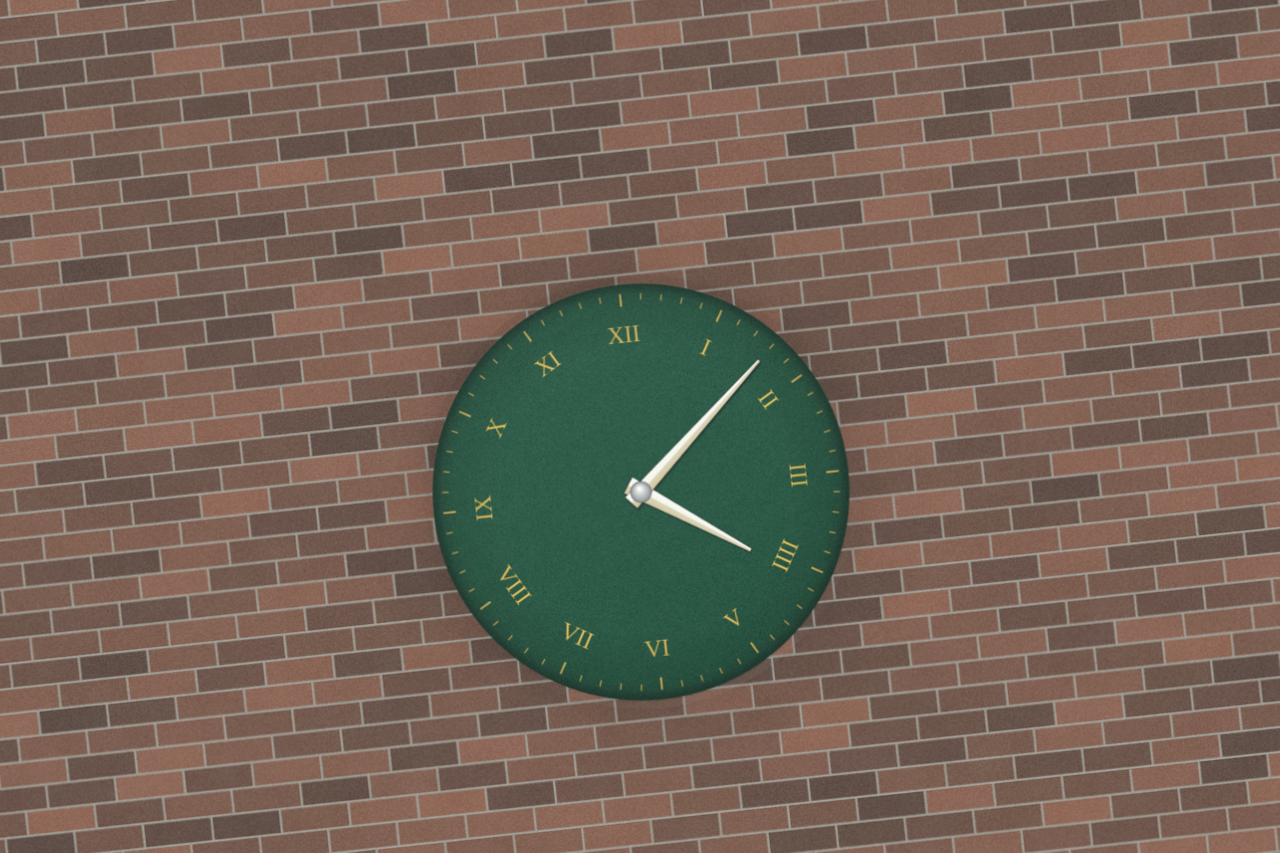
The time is 4,08
